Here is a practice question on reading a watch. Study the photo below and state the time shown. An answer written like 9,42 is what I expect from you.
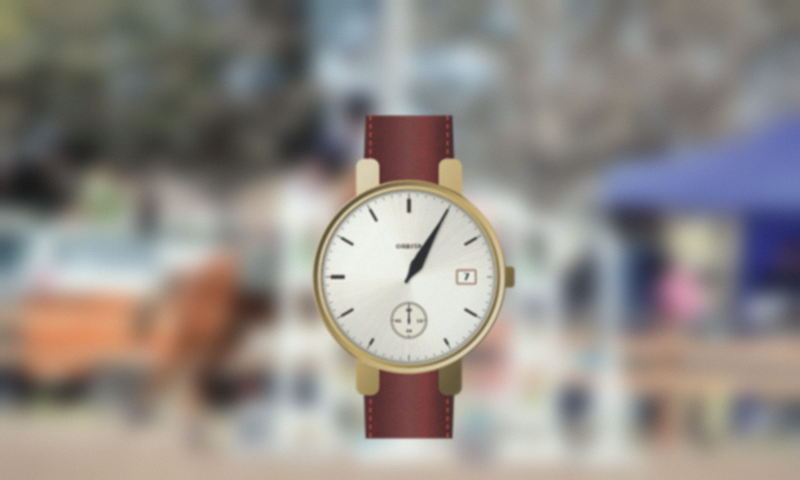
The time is 1,05
